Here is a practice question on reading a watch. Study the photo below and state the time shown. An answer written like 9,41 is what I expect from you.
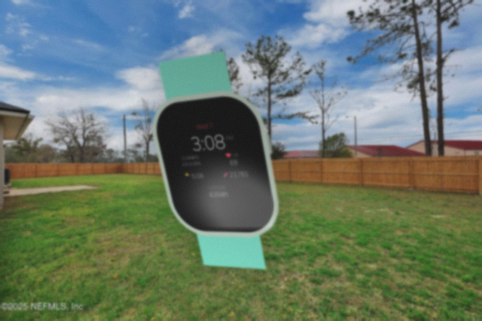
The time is 3,08
